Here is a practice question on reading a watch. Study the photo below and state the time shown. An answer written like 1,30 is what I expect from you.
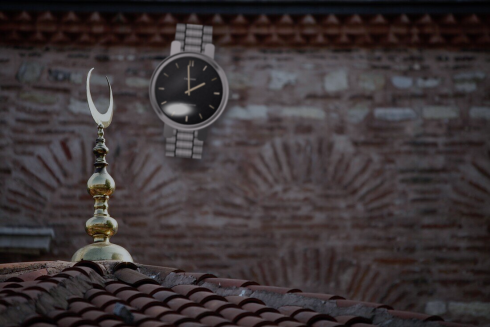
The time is 1,59
